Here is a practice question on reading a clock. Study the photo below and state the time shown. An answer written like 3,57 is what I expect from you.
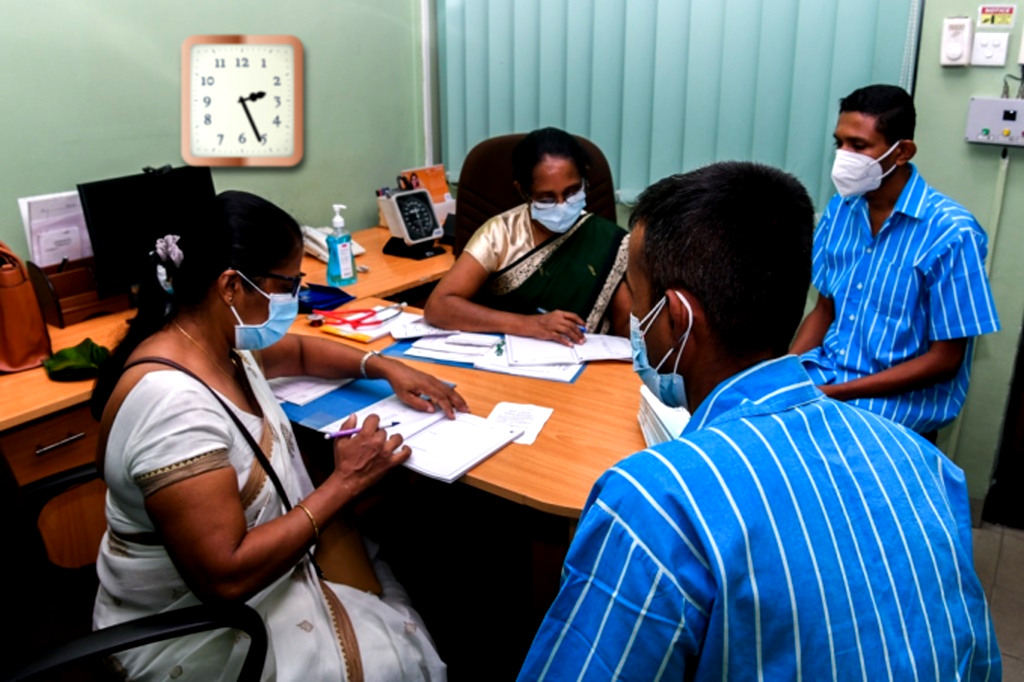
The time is 2,26
